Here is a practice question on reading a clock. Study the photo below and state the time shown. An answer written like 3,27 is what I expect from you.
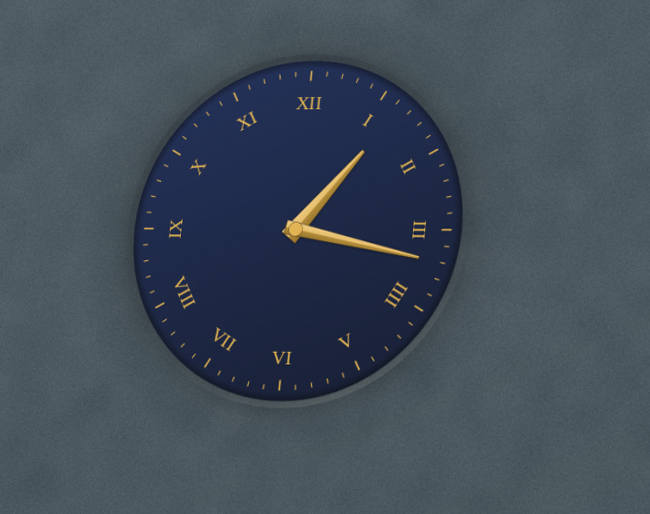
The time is 1,17
